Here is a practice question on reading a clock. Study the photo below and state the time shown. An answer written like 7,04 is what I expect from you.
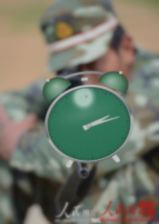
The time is 2,13
